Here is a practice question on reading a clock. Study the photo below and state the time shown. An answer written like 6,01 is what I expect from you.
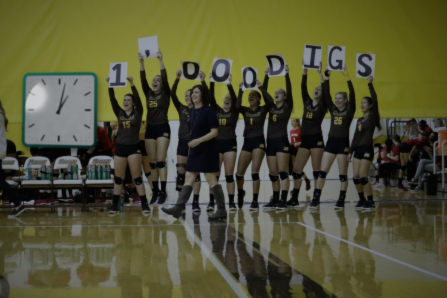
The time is 1,02
